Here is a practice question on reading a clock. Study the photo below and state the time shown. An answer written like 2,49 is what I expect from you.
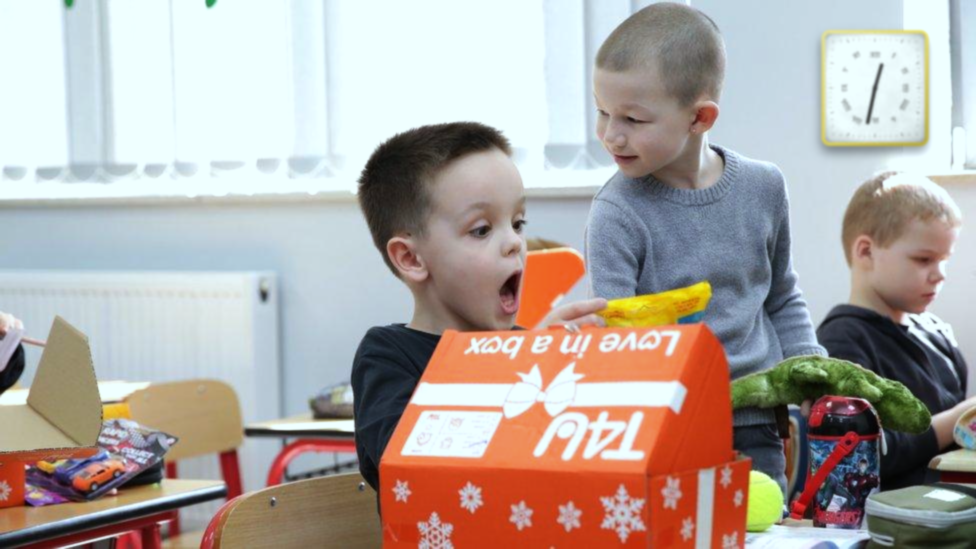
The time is 12,32
